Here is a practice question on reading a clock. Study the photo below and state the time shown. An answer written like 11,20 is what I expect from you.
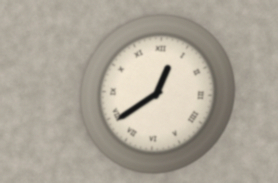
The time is 12,39
